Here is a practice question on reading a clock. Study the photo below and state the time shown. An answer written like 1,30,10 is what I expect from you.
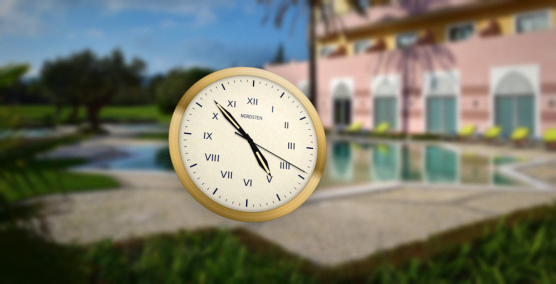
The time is 4,52,19
